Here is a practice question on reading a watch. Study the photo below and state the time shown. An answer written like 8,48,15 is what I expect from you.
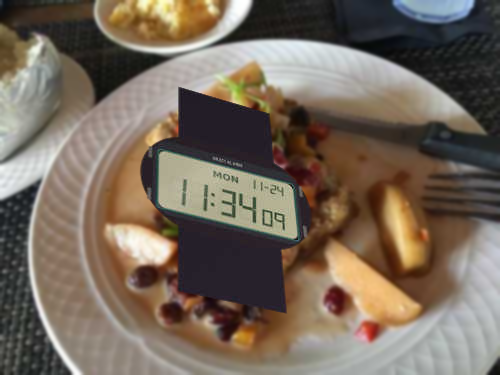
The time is 11,34,09
